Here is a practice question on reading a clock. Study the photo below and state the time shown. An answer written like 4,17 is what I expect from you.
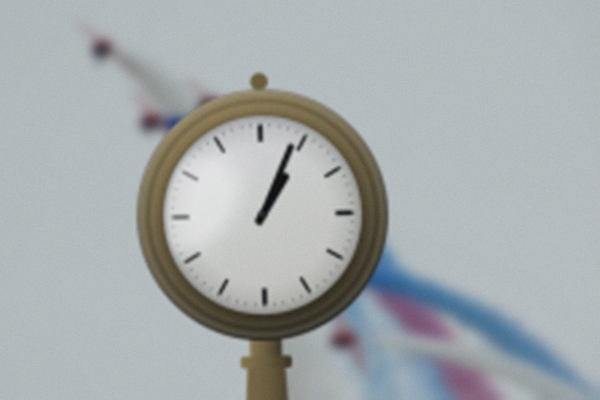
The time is 1,04
